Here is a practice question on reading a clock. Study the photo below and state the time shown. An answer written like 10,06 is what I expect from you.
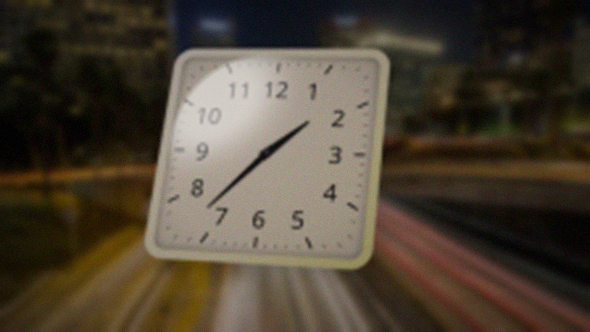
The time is 1,37
